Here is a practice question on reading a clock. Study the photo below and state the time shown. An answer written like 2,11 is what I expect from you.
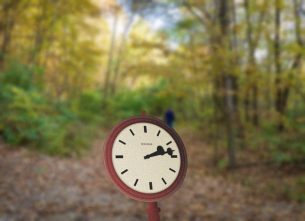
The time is 2,13
